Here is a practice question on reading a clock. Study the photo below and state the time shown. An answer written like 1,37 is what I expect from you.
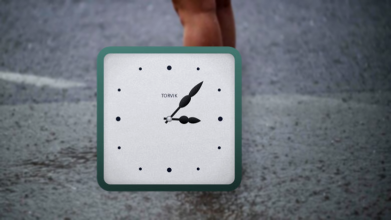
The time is 3,07
